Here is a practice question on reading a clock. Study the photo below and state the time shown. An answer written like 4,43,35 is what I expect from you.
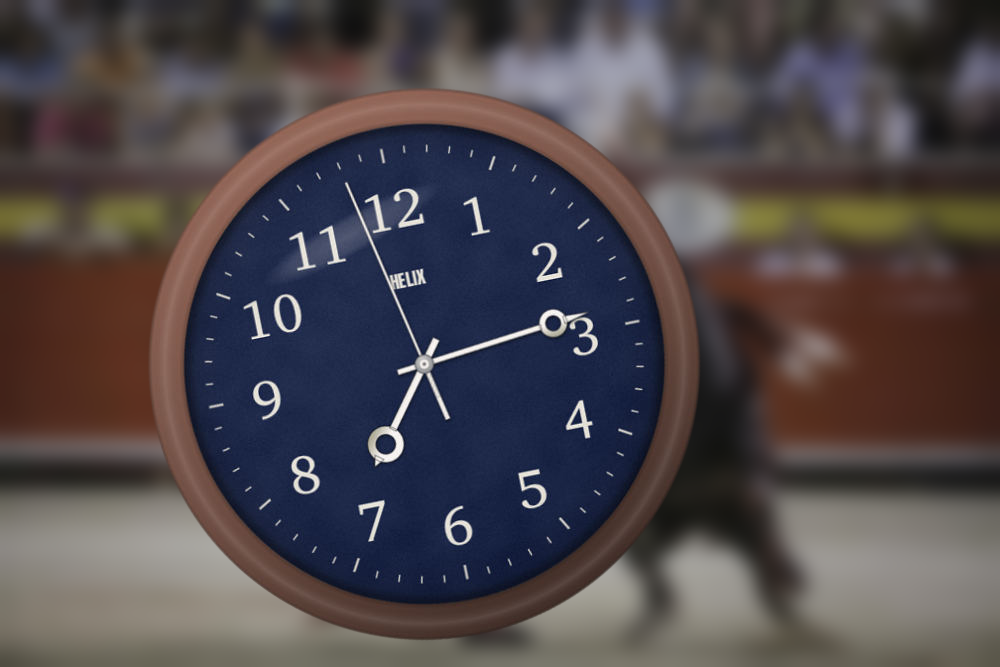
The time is 7,13,58
